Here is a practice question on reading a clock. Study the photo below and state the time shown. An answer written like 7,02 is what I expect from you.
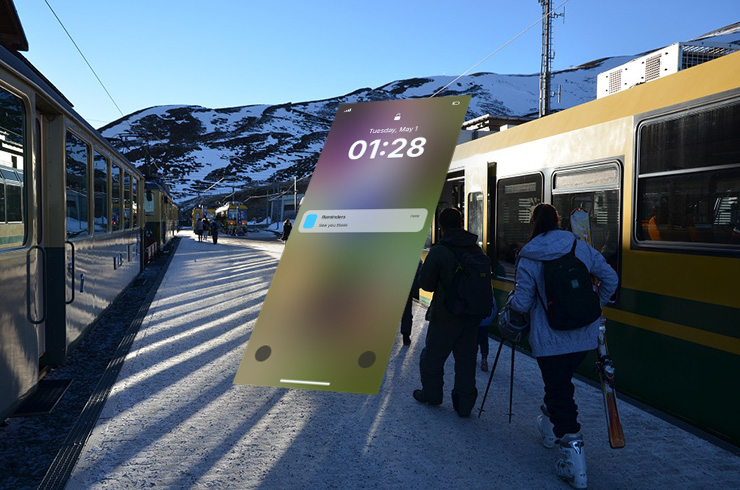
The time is 1,28
